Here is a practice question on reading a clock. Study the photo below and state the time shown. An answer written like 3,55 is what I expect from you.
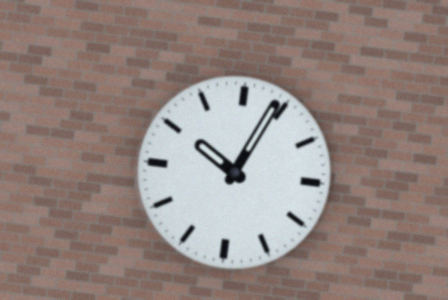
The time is 10,04
